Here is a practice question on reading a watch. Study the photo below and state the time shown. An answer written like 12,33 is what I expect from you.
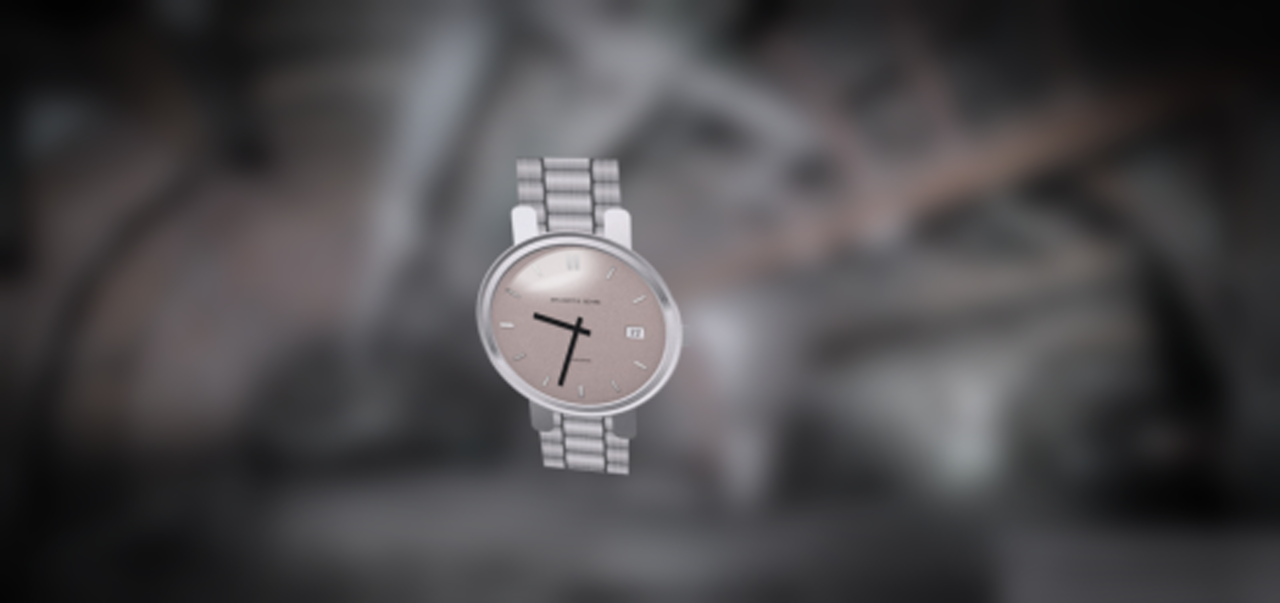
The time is 9,33
